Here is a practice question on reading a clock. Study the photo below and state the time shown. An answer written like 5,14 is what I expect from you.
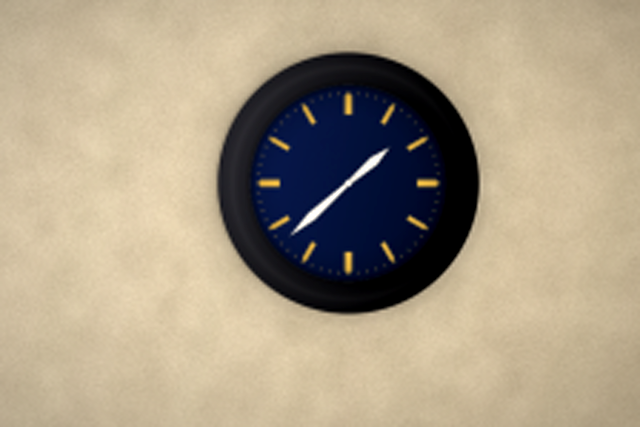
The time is 1,38
